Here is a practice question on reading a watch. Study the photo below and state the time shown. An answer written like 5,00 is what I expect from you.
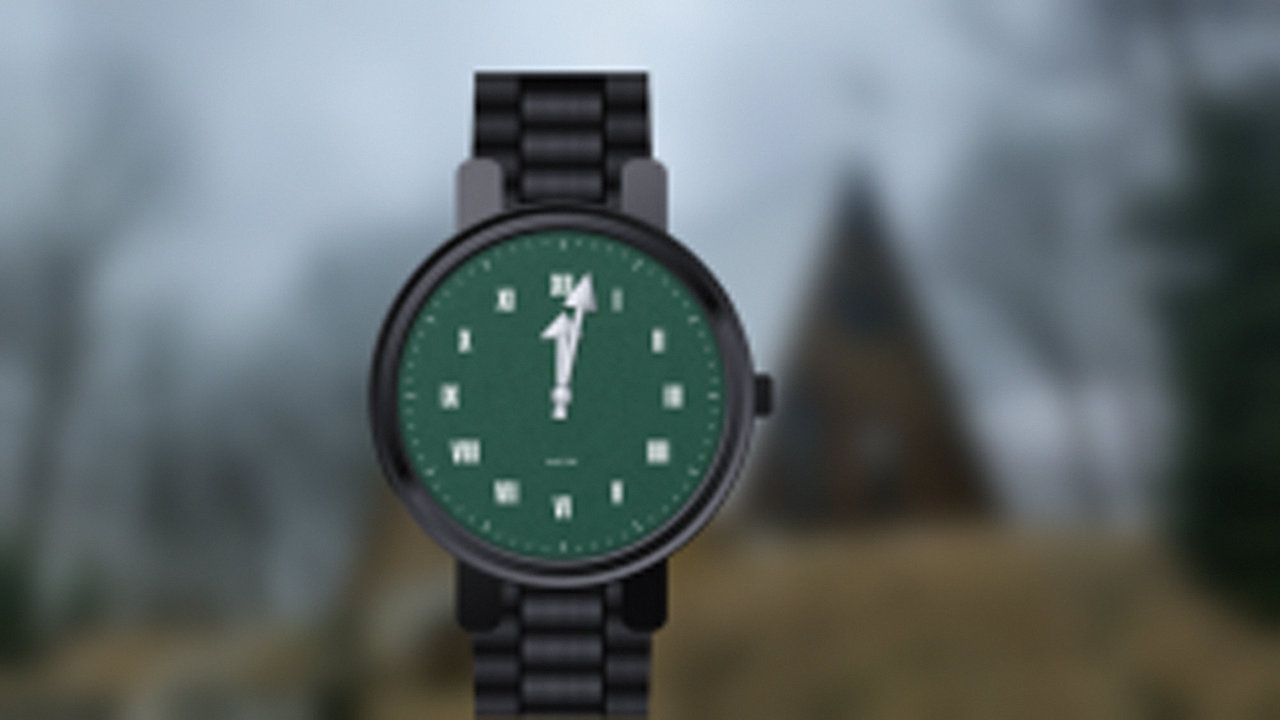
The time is 12,02
